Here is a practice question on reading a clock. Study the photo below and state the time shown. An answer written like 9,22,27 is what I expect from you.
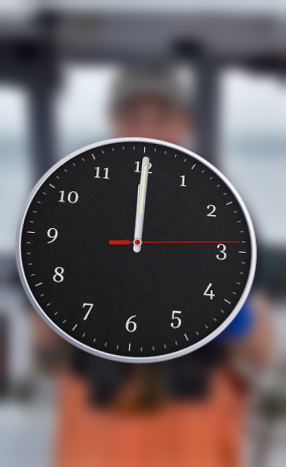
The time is 12,00,14
